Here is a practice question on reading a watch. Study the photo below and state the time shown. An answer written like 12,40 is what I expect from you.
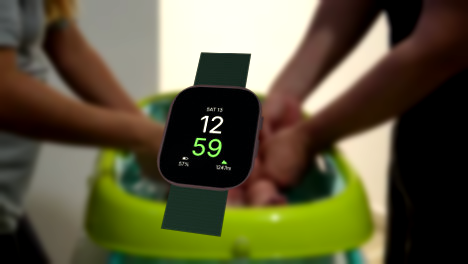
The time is 12,59
